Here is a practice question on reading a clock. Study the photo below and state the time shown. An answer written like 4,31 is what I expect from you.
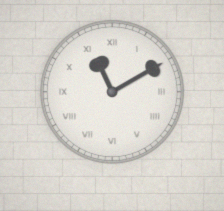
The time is 11,10
